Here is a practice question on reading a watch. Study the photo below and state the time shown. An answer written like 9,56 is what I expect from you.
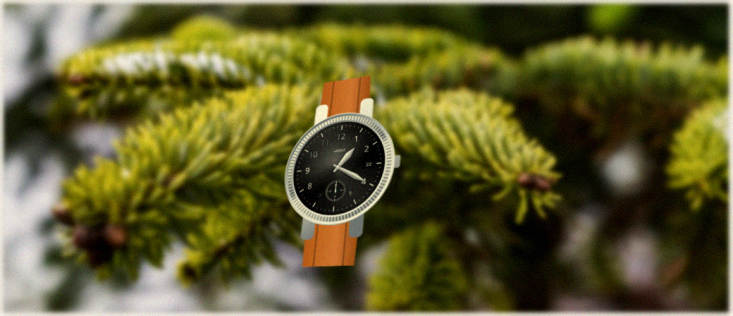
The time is 1,20
